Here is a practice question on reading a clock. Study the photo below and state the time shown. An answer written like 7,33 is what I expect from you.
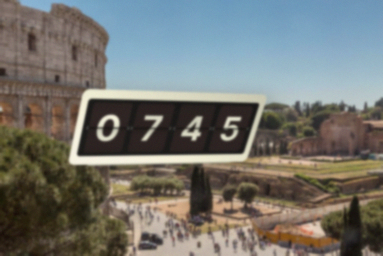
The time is 7,45
